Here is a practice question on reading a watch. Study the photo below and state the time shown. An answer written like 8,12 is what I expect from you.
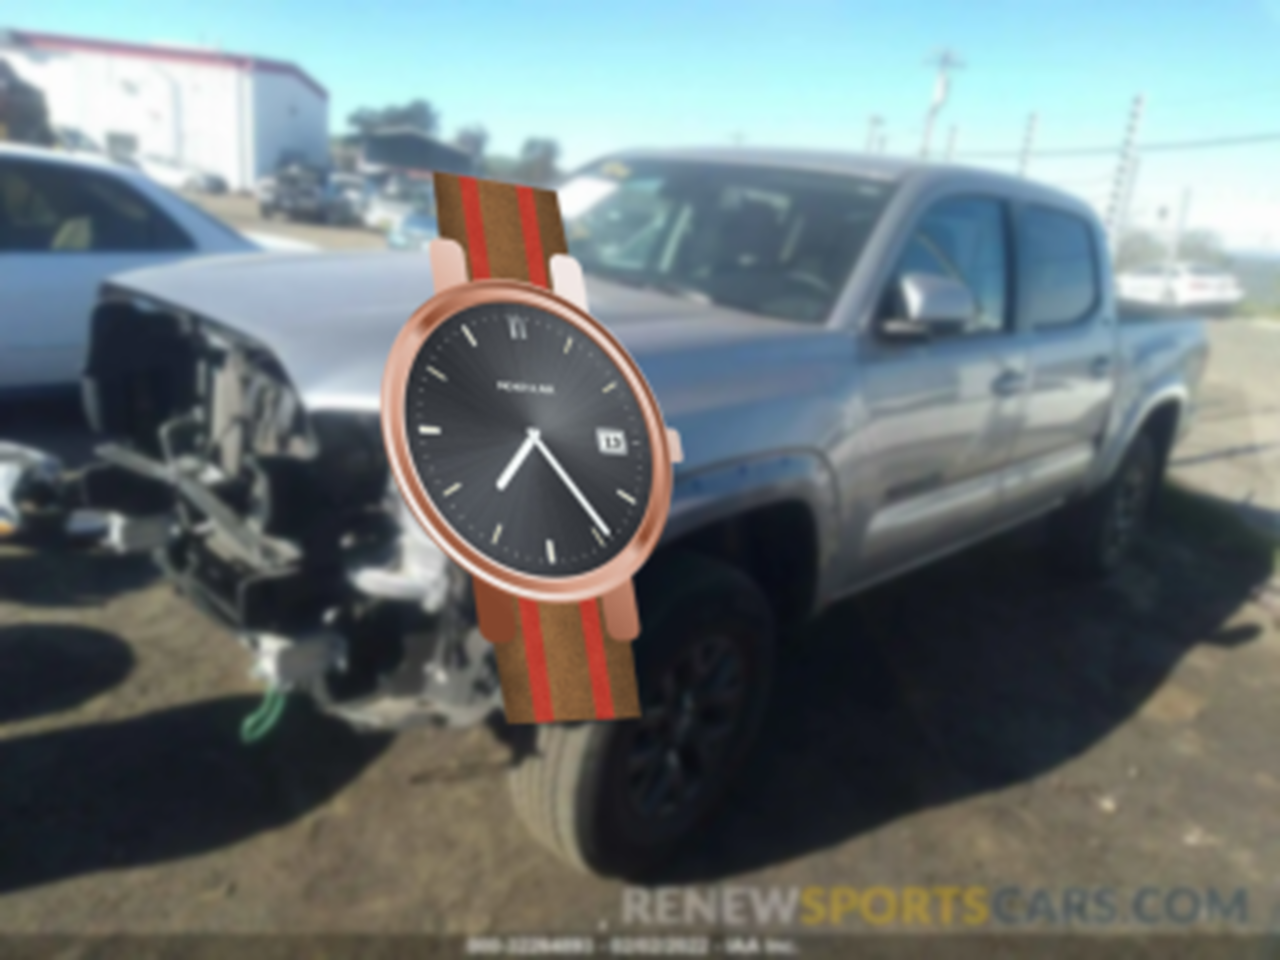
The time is 7,24
